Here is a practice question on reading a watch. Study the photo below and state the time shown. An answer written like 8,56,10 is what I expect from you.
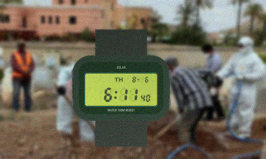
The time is 6,11,40
